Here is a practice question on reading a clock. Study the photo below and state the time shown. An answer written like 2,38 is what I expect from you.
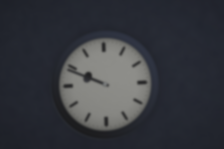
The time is 9,49
